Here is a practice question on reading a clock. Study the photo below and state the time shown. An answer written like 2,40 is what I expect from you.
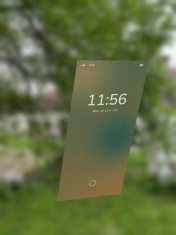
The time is 11,56
